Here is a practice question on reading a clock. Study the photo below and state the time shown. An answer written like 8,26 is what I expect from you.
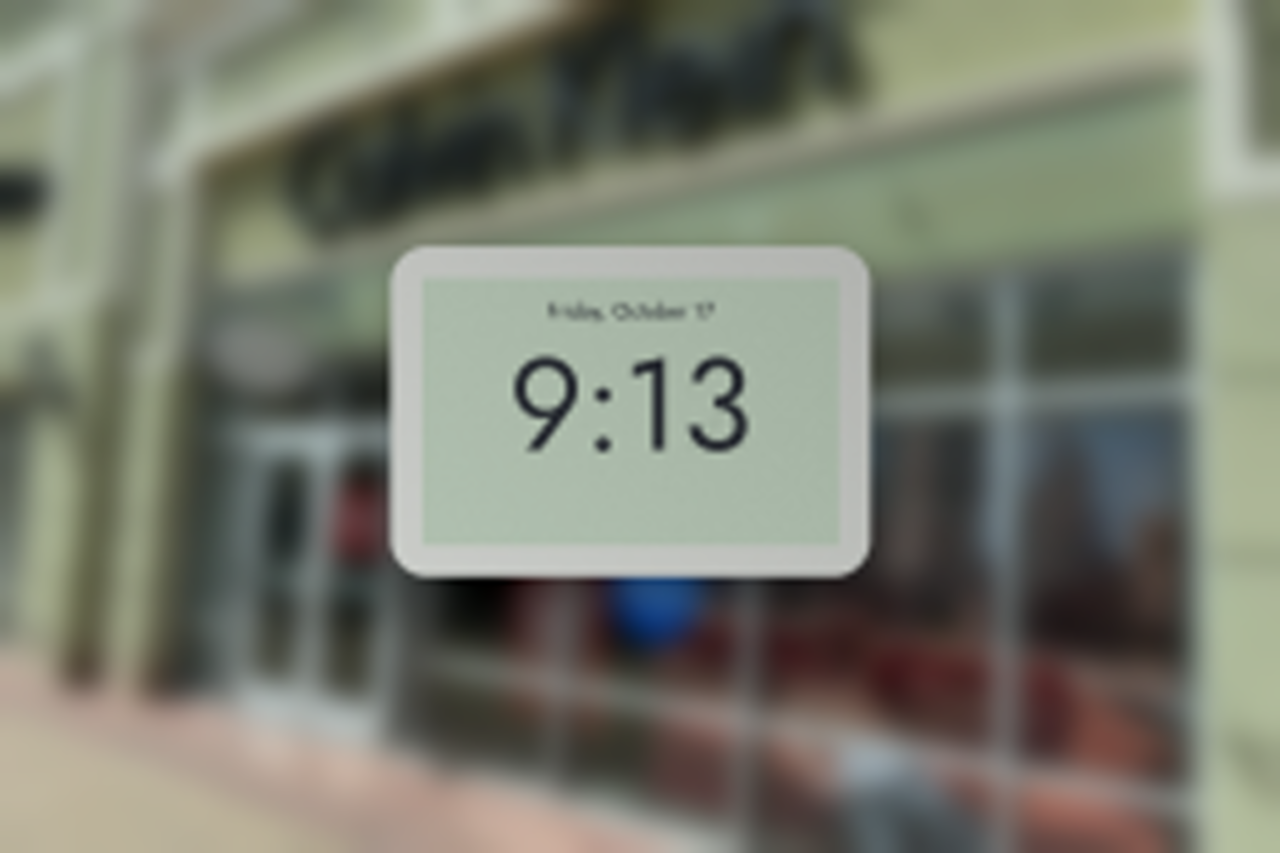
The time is 9,13
